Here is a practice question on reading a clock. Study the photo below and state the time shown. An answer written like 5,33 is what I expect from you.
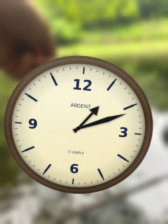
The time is 1,11
